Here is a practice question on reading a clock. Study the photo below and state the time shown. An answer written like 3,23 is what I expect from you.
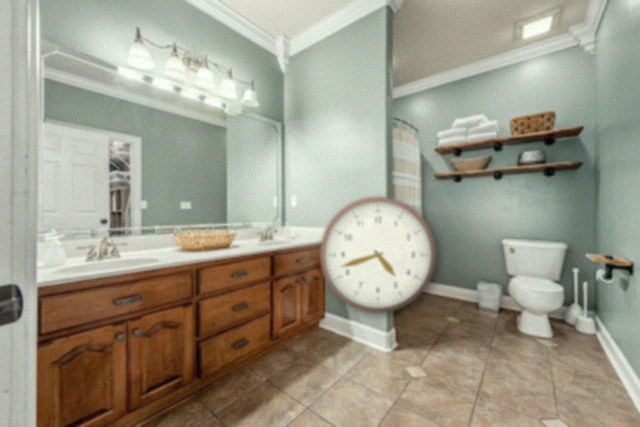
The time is 4,42
